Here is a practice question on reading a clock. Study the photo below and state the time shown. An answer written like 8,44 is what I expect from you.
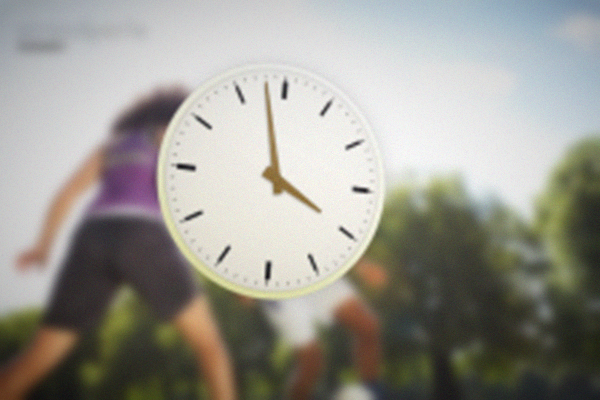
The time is 3,58
